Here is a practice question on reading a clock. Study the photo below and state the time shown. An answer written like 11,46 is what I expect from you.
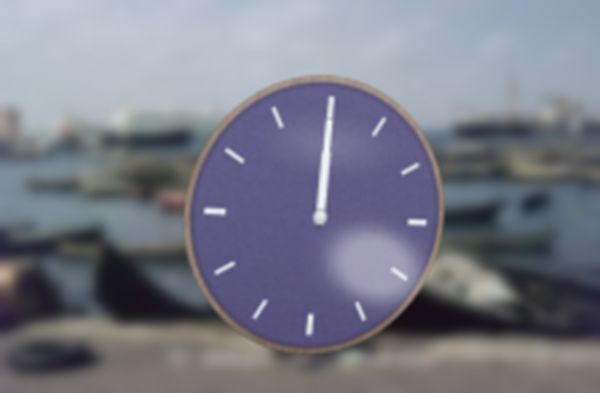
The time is 12,00
